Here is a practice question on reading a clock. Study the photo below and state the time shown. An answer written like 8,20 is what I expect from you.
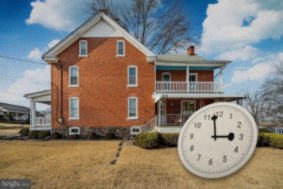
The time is 2,58
